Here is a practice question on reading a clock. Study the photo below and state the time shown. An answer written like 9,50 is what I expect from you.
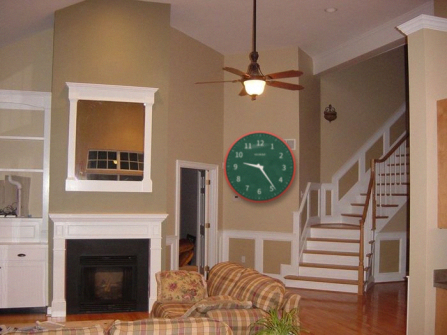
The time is 9,24
